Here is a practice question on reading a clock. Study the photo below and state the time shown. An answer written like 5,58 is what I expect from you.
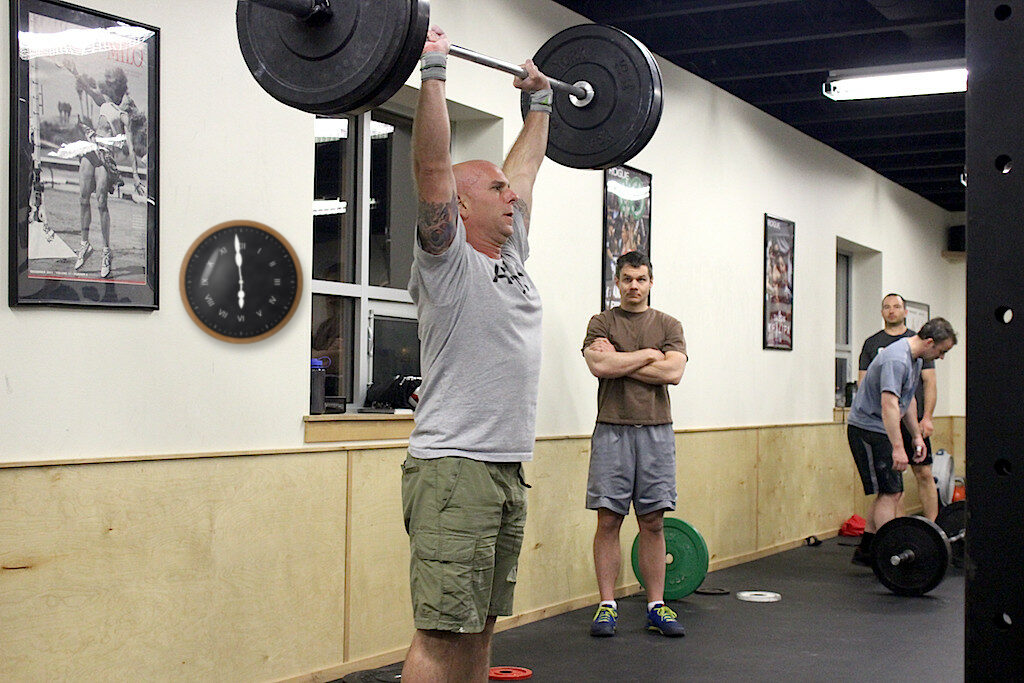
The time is 5,59
